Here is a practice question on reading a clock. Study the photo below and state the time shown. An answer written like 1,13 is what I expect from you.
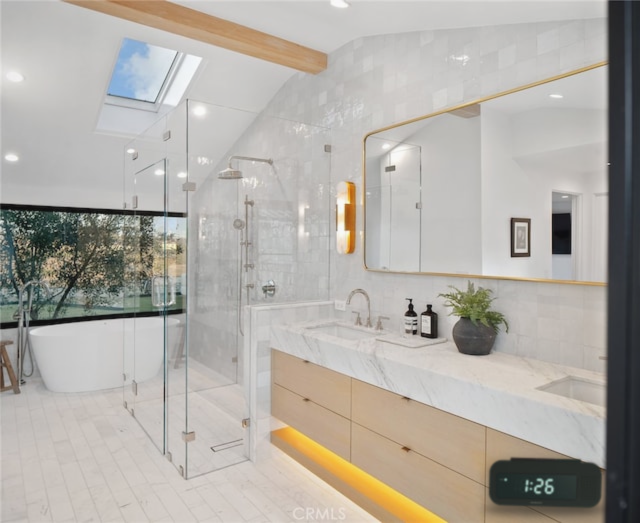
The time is 1,26
